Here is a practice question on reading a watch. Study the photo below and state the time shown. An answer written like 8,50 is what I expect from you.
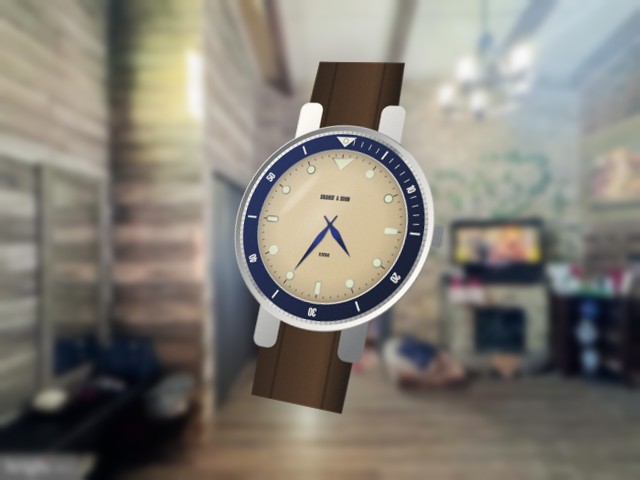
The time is 4,35
